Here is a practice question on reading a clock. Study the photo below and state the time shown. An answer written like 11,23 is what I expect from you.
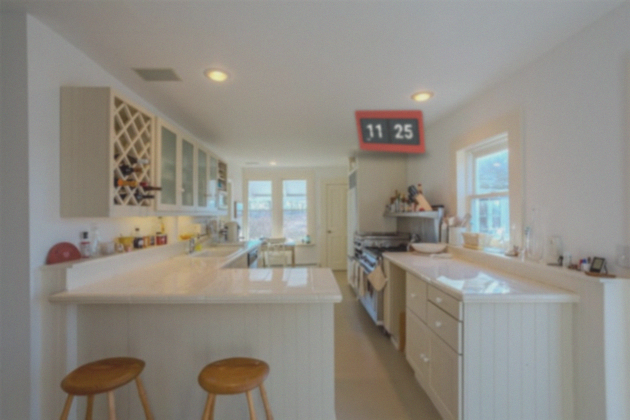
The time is 11,25
